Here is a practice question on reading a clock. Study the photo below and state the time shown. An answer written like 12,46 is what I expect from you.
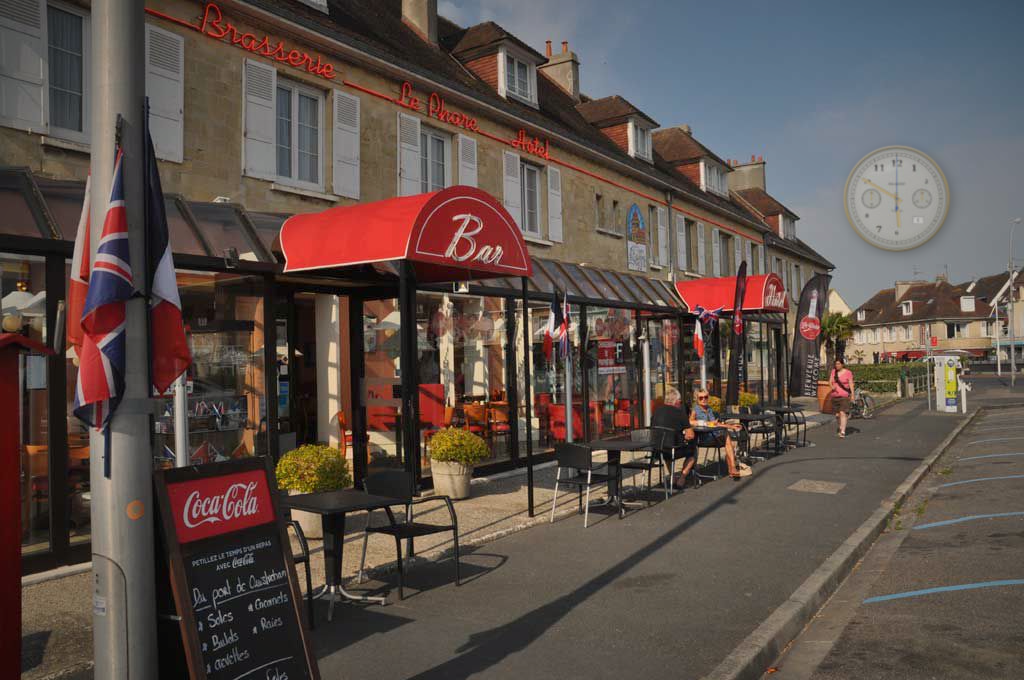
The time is 5,50
